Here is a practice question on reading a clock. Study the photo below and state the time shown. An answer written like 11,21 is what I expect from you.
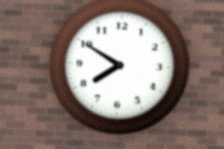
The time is 7,50
